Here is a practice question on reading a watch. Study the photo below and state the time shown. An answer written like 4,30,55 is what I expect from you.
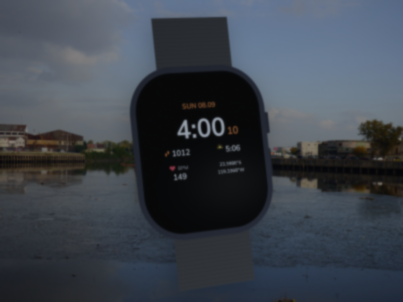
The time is 4,00,10
